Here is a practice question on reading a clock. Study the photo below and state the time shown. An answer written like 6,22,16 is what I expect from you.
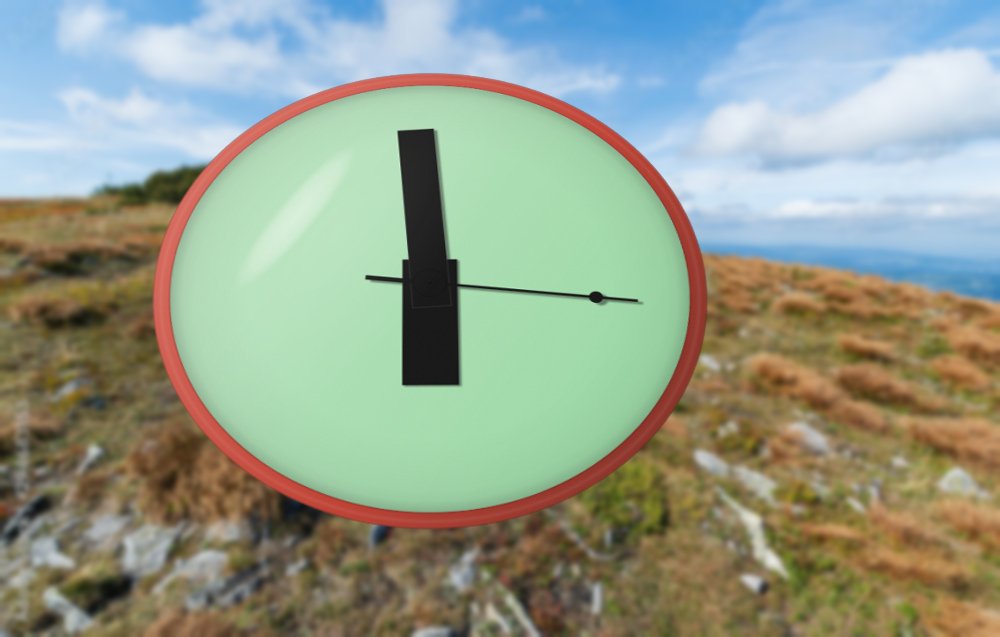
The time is 5,59,16
